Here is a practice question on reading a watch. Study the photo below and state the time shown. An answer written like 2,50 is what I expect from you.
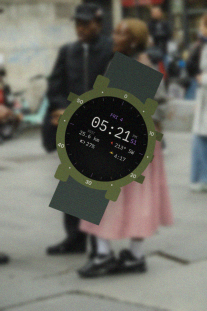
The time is 5,21
